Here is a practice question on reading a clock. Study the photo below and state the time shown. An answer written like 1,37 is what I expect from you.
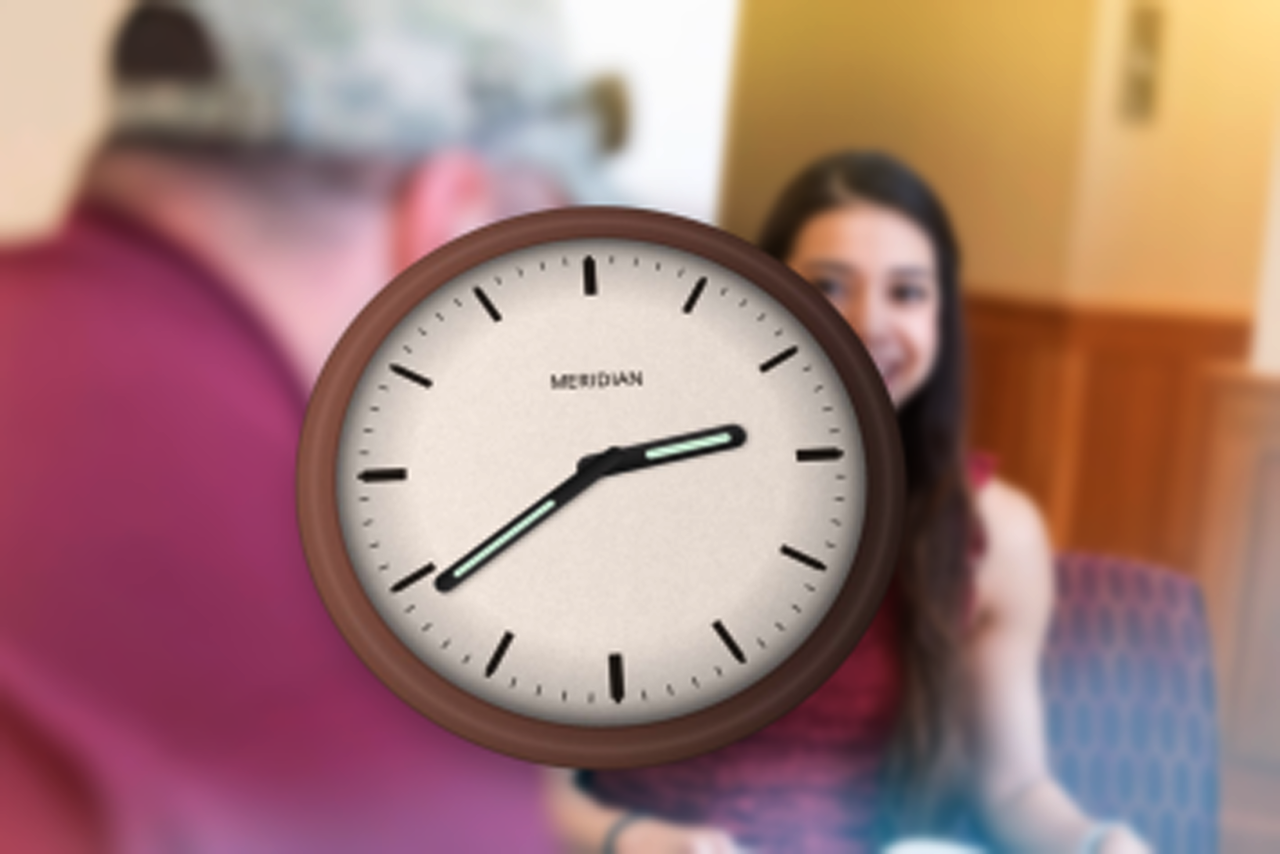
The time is 2,39
